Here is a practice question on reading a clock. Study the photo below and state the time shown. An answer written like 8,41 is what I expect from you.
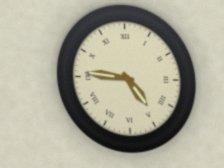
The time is 4,46
